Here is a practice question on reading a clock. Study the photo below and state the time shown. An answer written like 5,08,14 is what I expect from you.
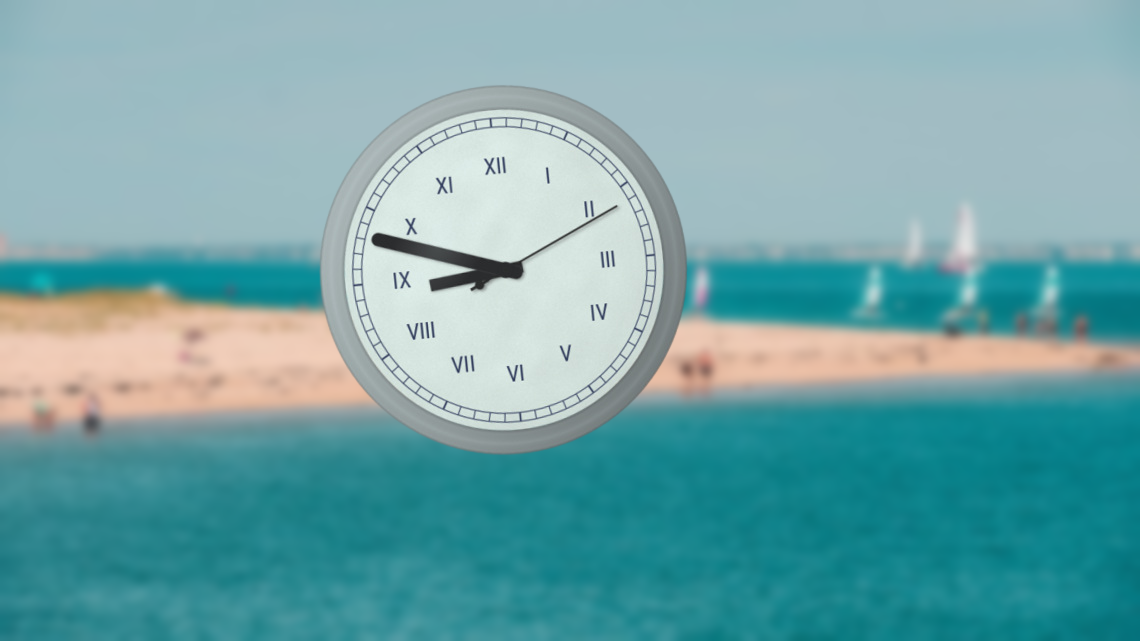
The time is 8,48,11
